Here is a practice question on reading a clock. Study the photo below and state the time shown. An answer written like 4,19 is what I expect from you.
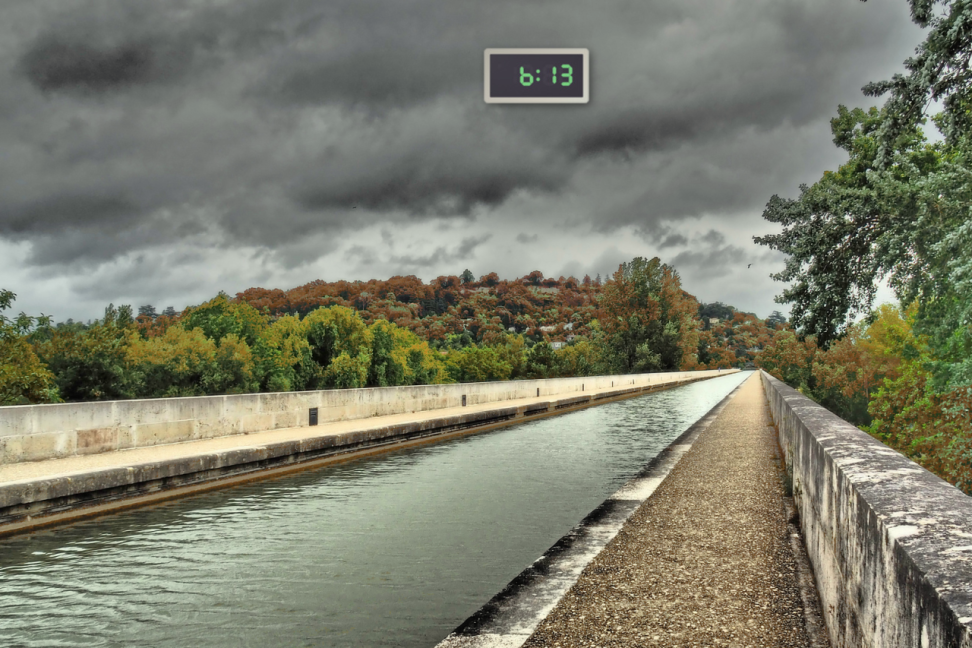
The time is 6,13
